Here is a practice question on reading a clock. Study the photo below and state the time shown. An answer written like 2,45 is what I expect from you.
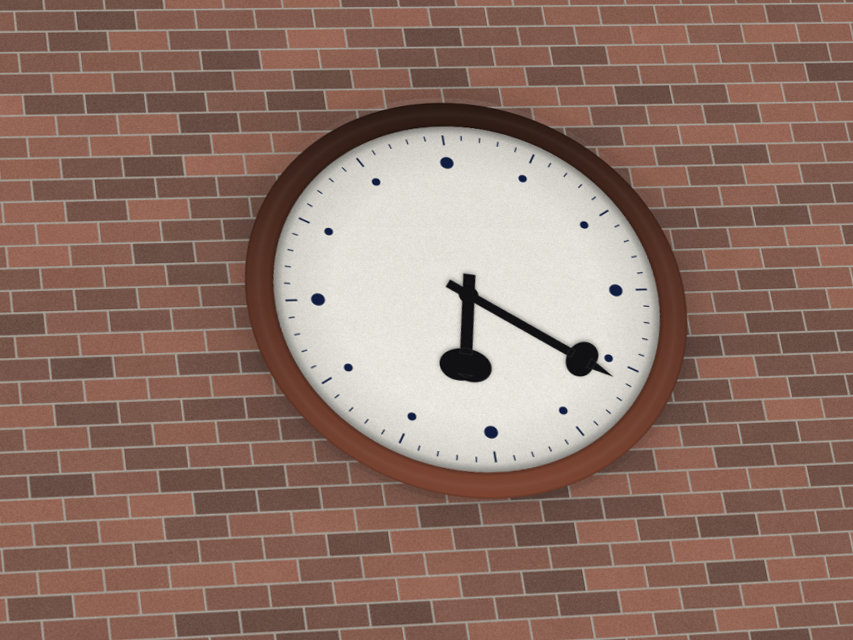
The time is 6,21
